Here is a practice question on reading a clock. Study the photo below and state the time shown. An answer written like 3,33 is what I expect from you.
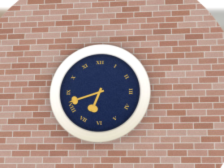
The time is 6,42
